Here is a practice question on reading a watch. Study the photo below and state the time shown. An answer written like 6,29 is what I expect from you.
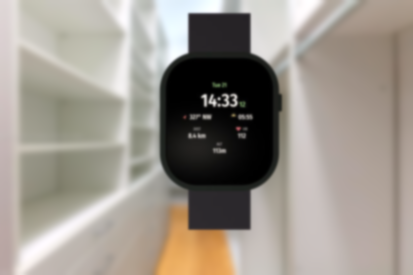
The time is 14,33
